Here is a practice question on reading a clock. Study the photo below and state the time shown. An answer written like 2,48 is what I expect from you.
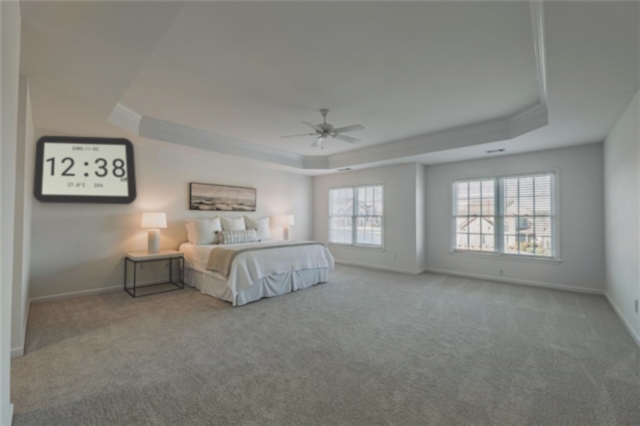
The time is 12,38
